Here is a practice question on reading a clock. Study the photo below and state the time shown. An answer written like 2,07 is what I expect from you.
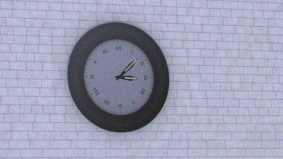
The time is 3,08
